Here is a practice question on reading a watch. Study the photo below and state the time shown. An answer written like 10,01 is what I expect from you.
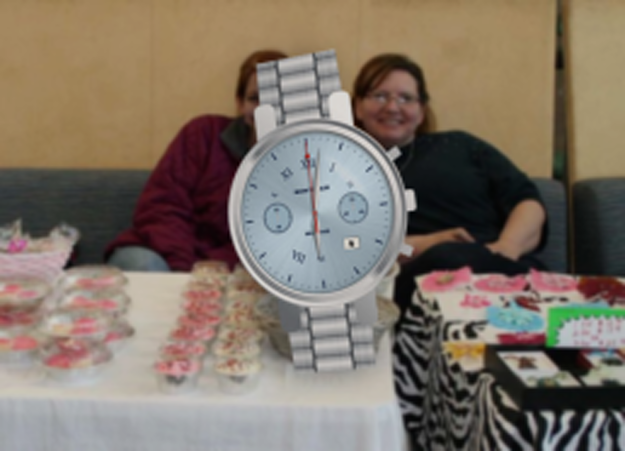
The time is 6,02
